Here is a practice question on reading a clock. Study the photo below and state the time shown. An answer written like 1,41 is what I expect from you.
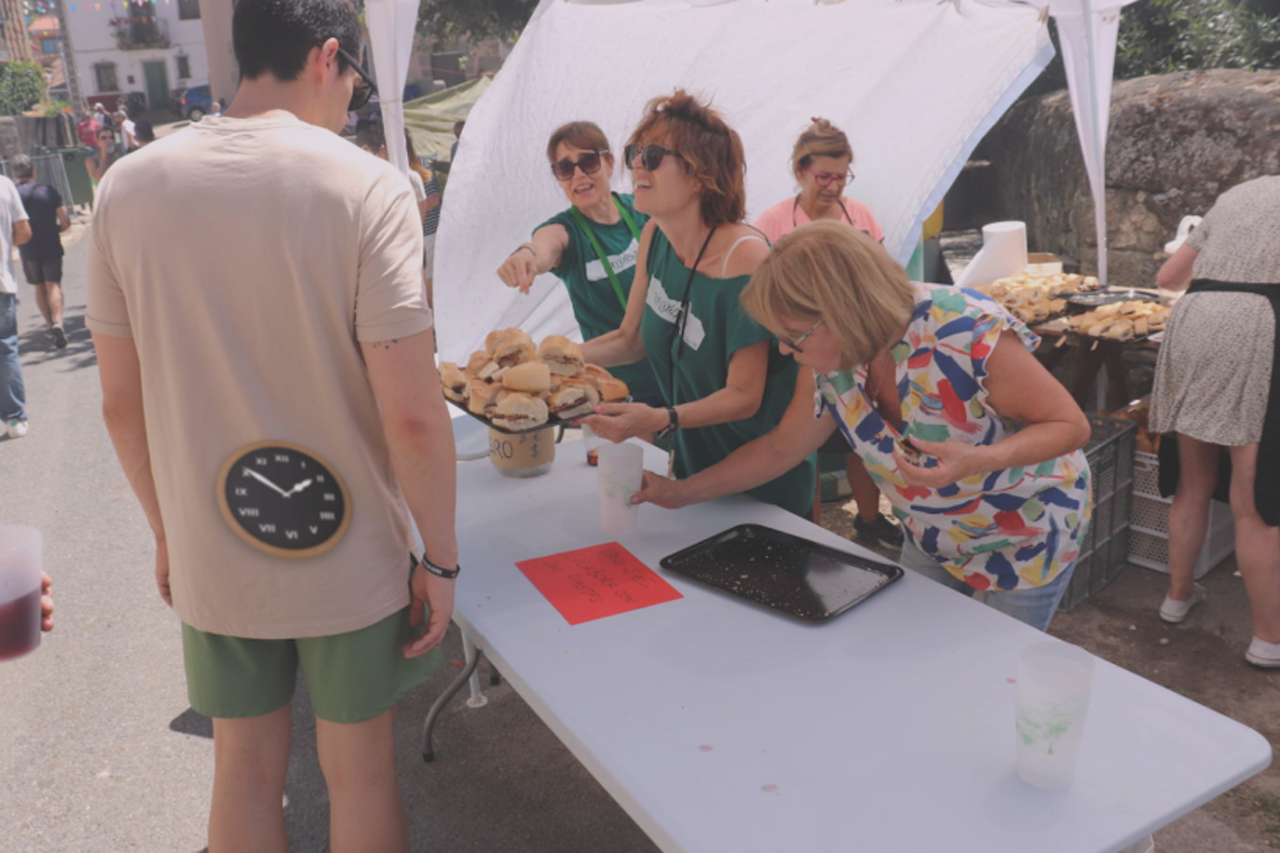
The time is 1,51
